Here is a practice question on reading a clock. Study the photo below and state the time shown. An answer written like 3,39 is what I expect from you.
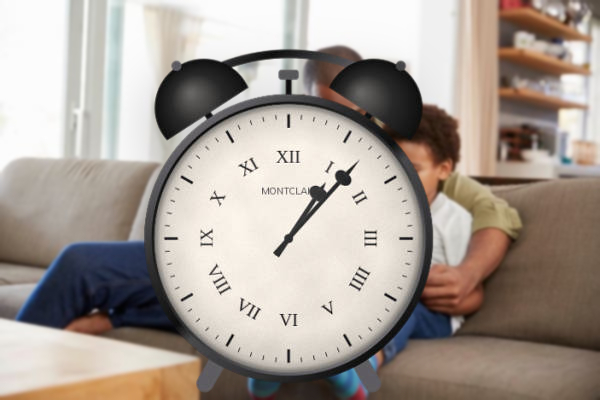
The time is 1,07
